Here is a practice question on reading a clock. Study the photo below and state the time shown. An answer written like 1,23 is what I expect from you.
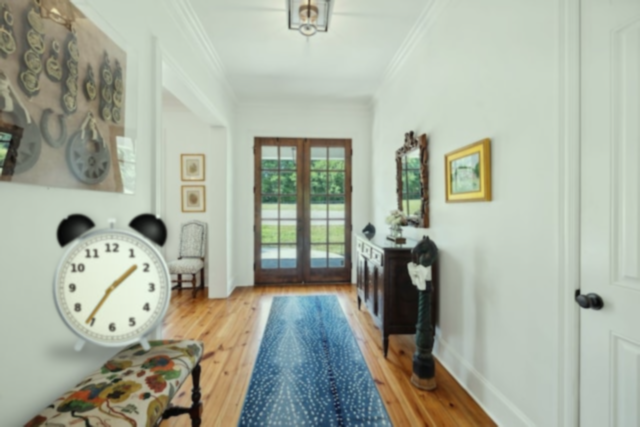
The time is 1,36
